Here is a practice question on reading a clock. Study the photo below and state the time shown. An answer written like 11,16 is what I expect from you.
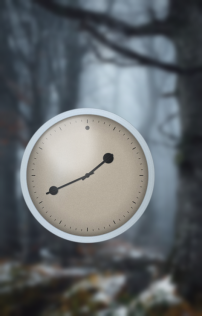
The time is 1,41
